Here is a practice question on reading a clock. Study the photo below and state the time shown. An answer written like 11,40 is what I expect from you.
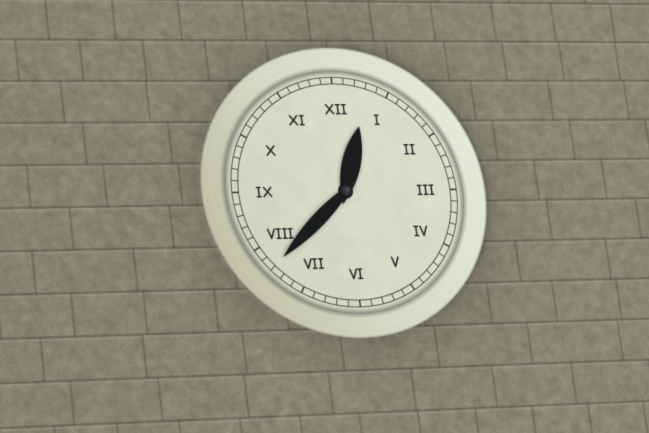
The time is 12,38
